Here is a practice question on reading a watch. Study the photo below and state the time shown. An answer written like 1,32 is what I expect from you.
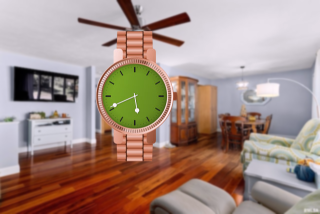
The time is 5,41
